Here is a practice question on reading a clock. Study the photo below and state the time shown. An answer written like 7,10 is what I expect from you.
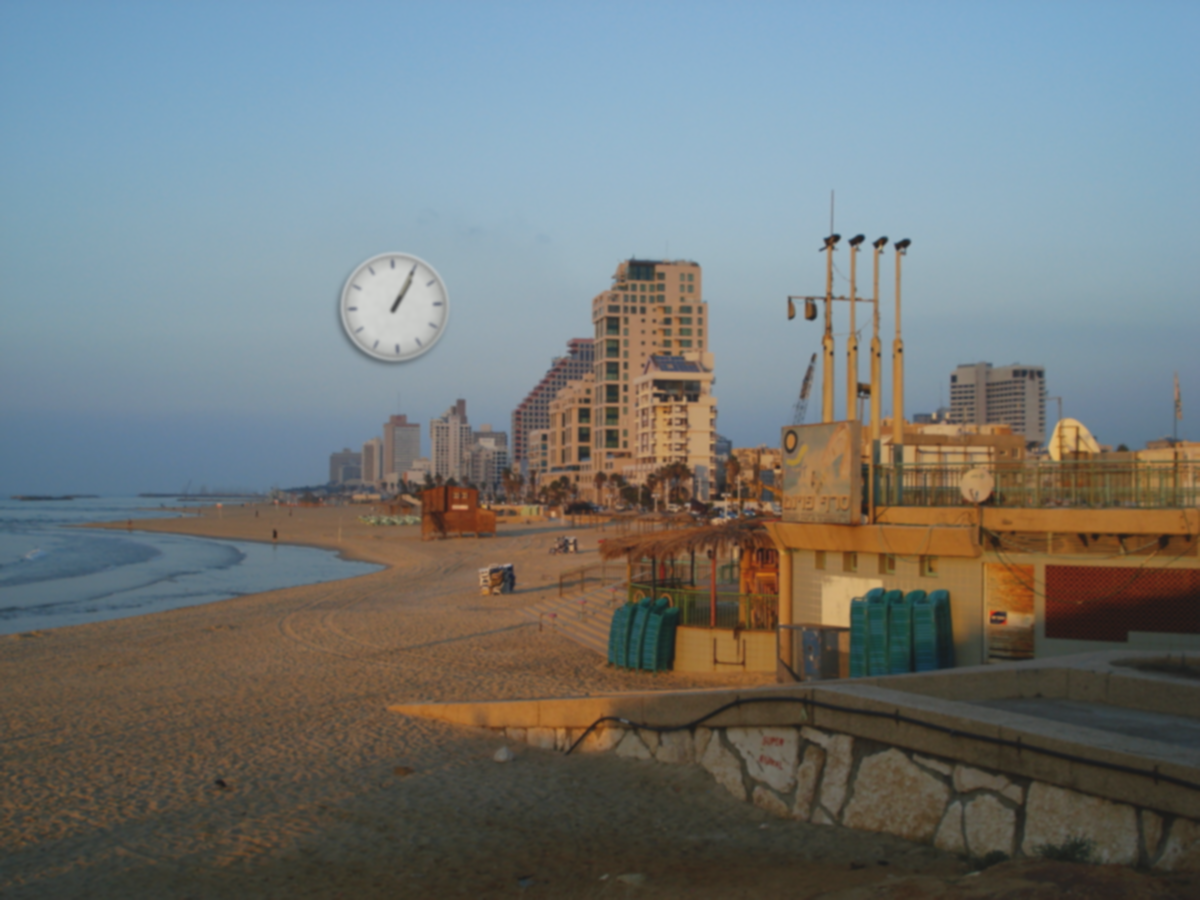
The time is 1,05
